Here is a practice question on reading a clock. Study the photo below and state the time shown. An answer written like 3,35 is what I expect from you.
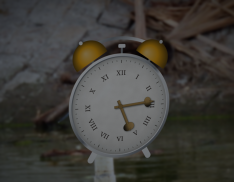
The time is 5,14
